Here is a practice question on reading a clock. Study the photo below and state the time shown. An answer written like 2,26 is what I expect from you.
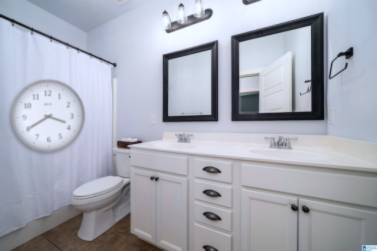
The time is 3,40
